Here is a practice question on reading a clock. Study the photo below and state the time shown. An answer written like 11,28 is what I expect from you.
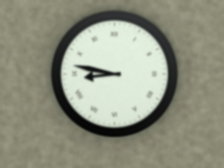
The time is 8,47
